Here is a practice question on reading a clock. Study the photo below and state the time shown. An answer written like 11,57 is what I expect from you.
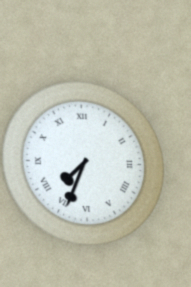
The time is 7,34
